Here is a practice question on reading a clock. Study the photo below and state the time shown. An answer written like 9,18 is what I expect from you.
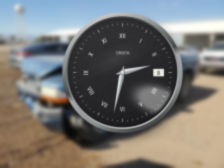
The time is 2,32
